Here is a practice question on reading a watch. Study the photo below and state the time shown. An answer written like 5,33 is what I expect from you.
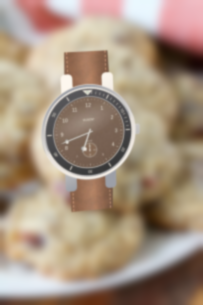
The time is 6,42
